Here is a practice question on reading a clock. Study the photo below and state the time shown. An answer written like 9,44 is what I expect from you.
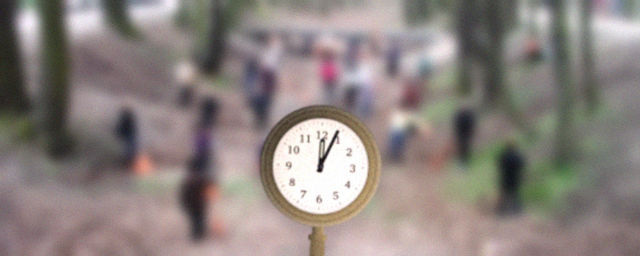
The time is 12,04
